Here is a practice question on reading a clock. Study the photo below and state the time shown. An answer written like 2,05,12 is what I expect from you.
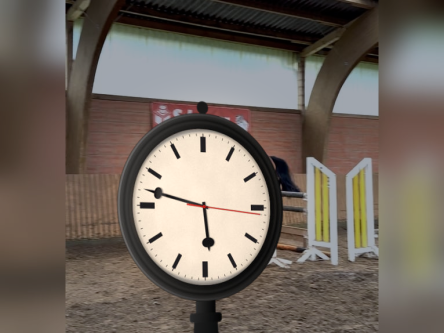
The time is 5,47,16
